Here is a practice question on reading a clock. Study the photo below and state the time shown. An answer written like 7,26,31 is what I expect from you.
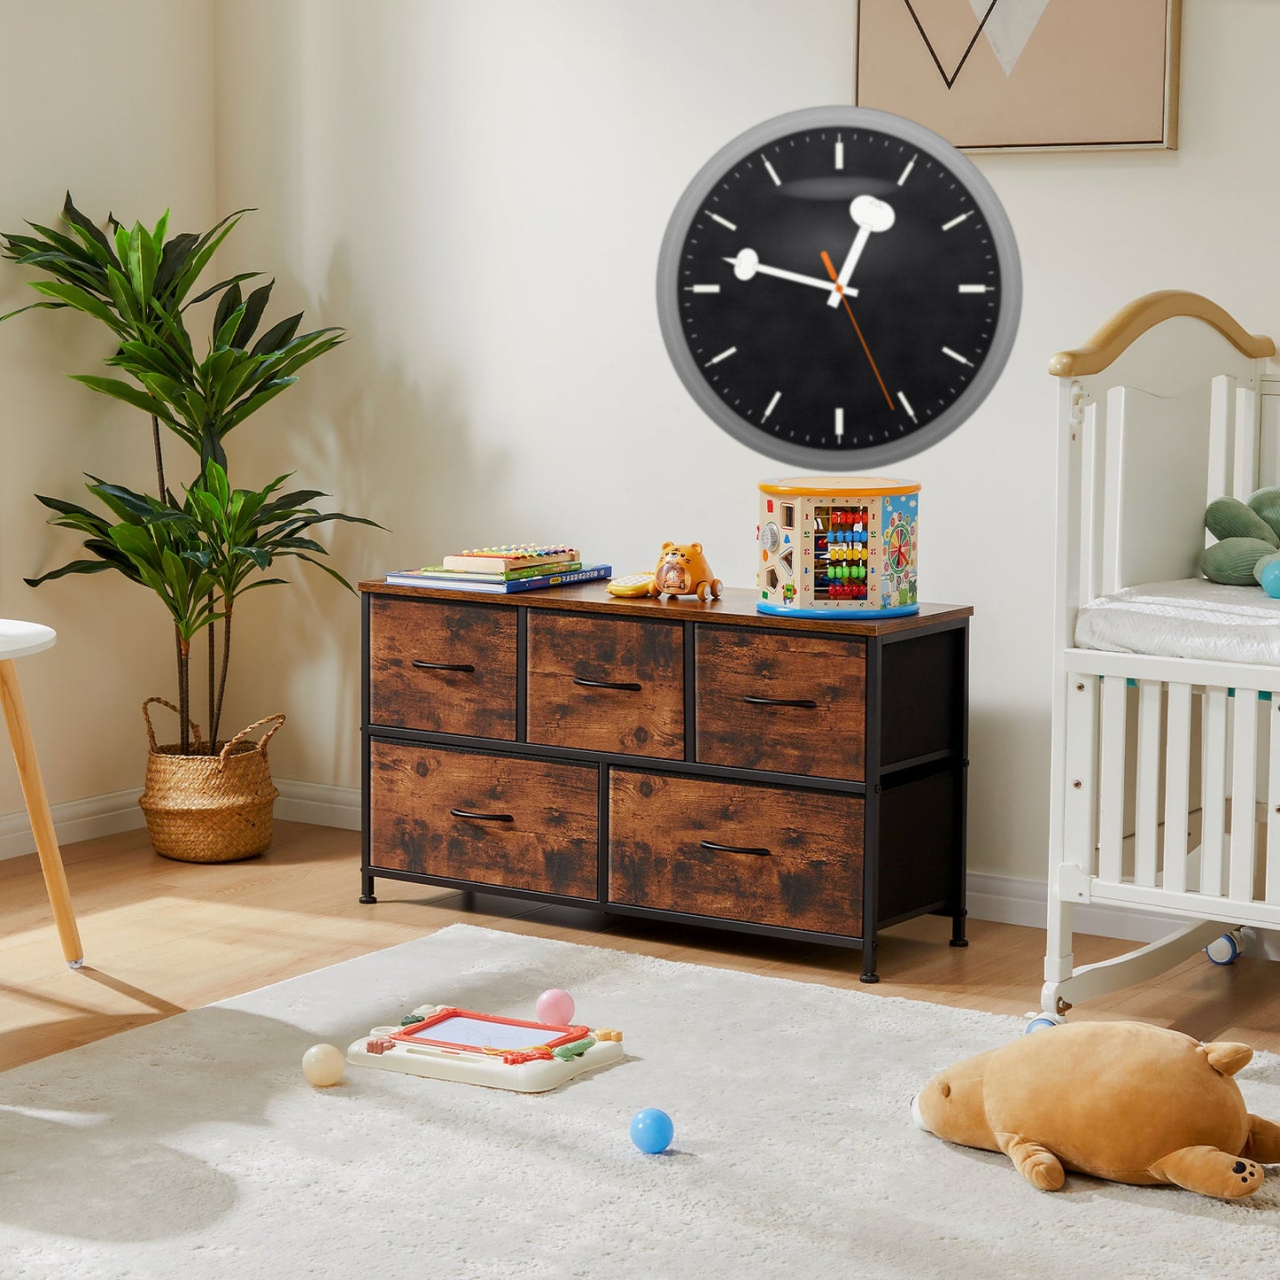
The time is 12,47,26
